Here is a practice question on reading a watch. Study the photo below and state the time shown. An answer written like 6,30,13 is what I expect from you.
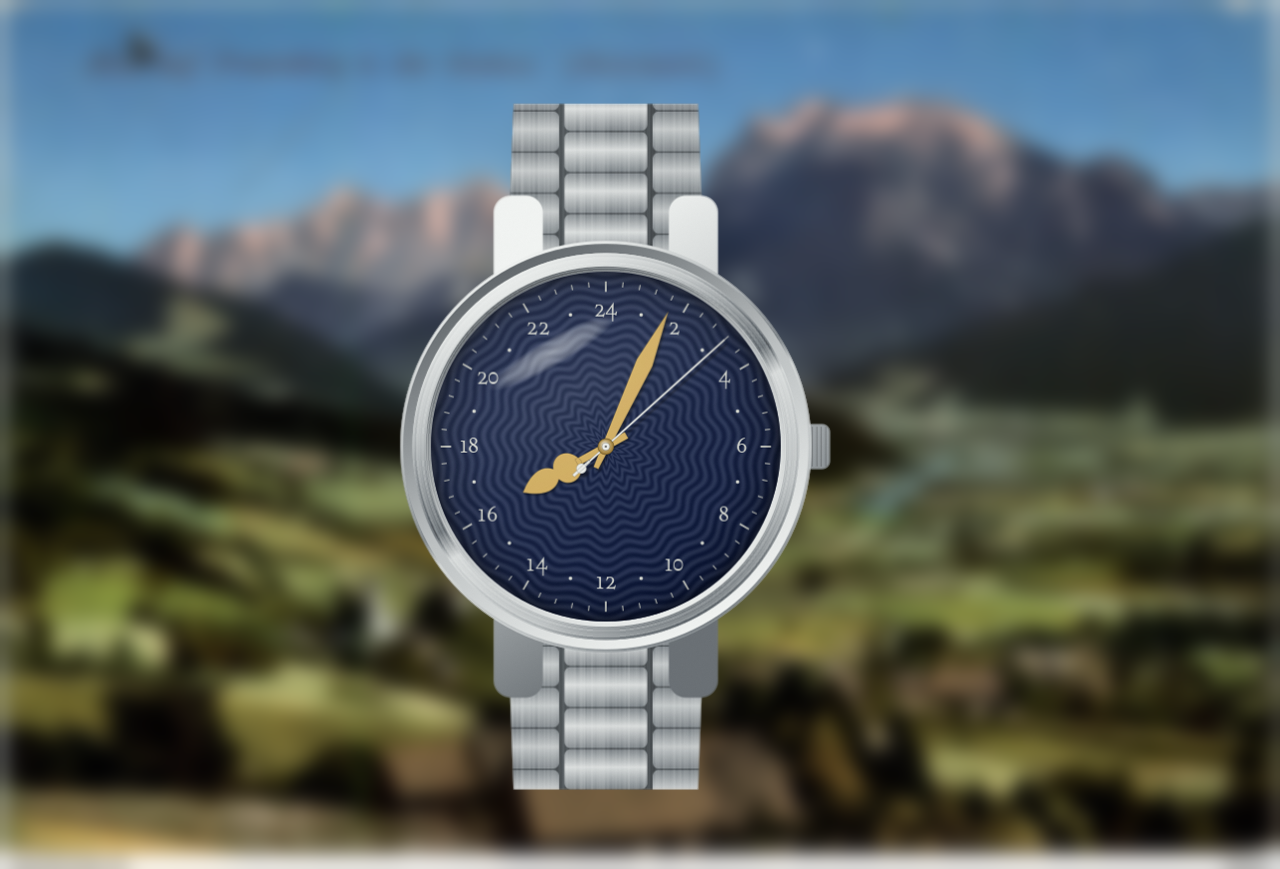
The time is 16,04,08
